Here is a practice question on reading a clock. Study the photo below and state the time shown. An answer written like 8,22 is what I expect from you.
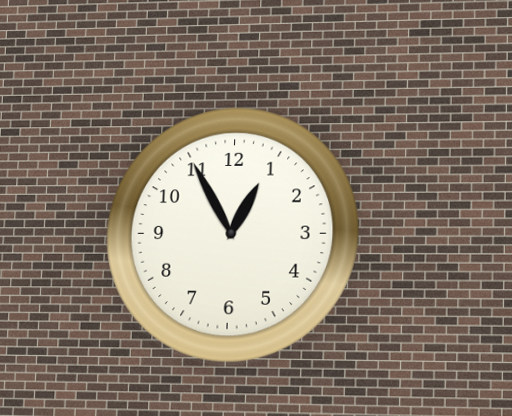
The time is 12,55
